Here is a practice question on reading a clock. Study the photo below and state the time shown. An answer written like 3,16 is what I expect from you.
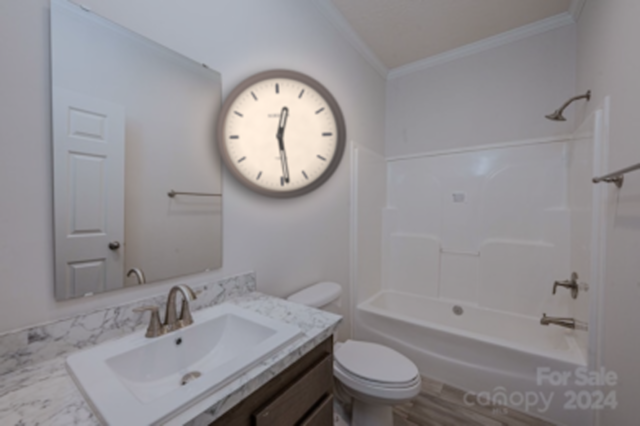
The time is 12,29
